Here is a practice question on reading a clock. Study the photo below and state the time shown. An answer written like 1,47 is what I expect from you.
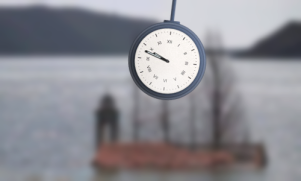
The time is 9,48
